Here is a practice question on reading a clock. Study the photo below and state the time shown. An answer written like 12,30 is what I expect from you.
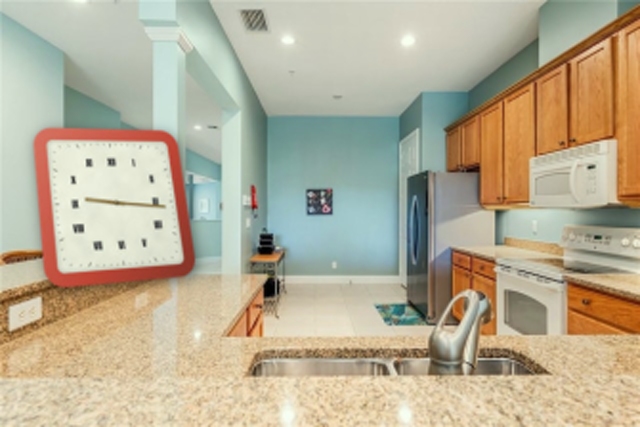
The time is 9,16
